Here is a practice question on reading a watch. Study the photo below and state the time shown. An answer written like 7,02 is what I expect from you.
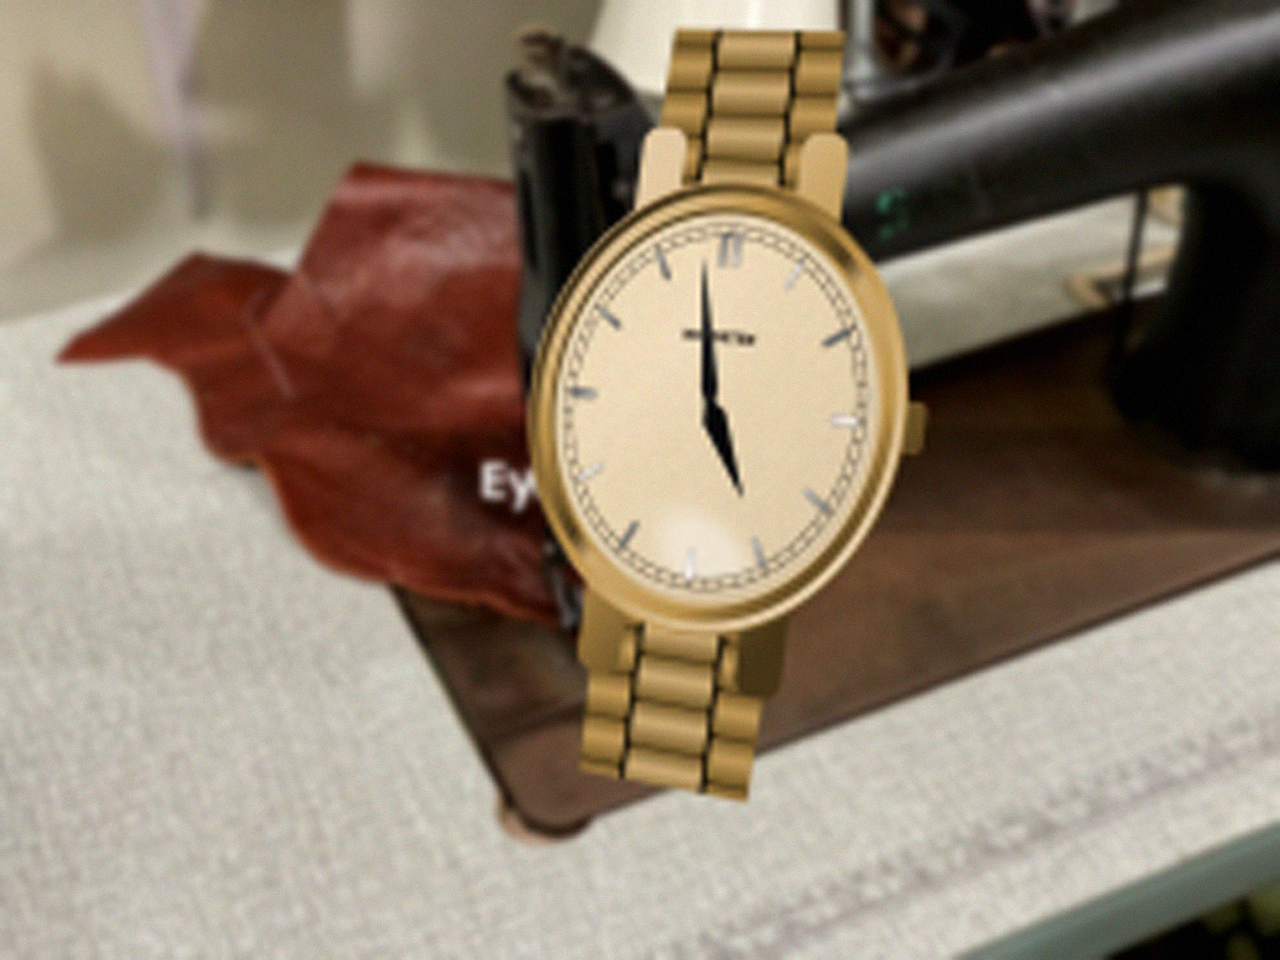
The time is 4,58
